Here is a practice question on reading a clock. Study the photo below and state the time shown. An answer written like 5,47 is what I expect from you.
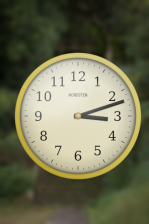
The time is 3,12
